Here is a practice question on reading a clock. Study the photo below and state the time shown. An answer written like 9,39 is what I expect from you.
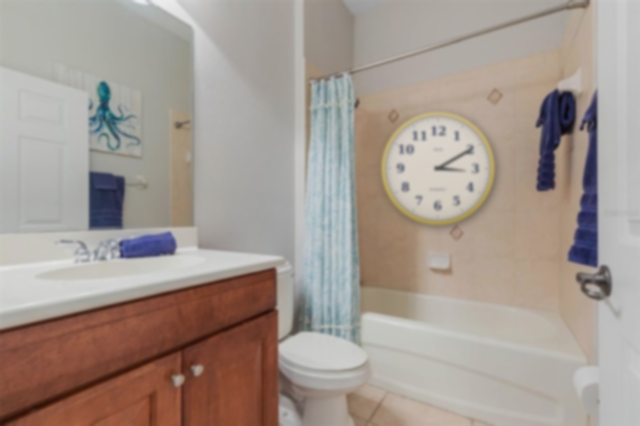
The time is 3,10
